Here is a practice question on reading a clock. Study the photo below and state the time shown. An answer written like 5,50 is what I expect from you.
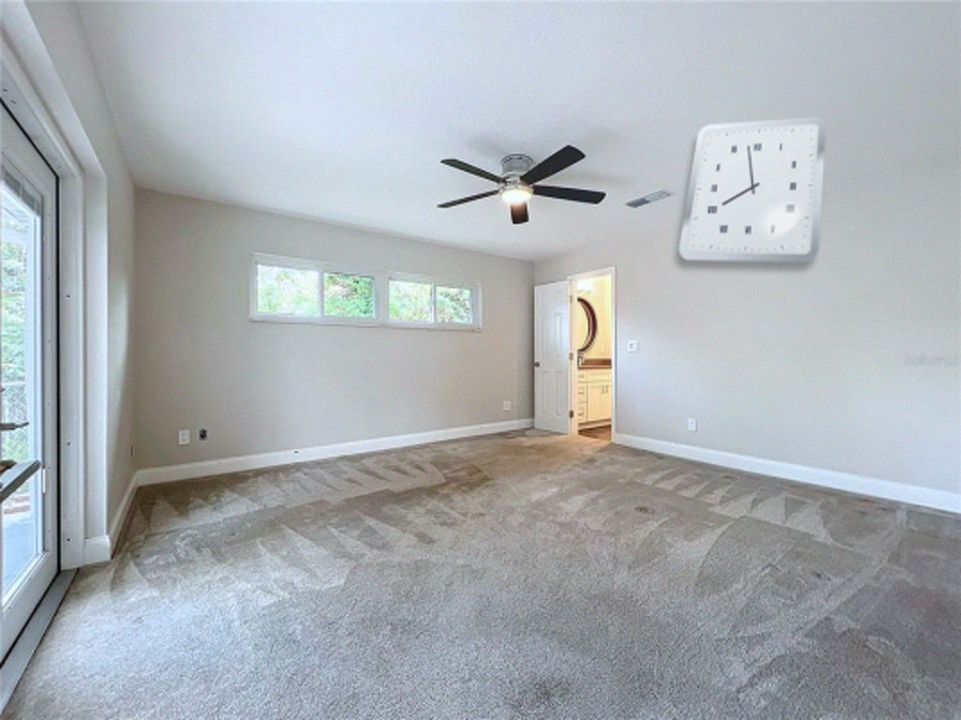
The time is 7,58
